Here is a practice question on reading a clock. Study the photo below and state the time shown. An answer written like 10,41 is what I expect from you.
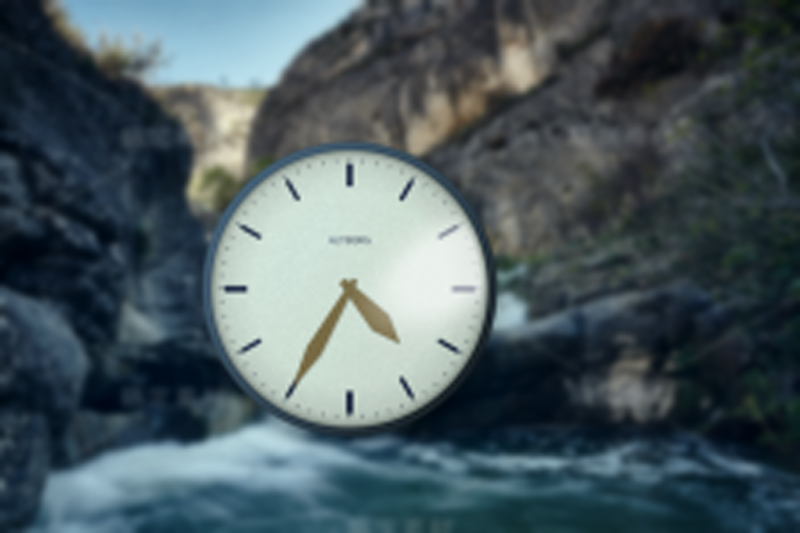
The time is 4,35
